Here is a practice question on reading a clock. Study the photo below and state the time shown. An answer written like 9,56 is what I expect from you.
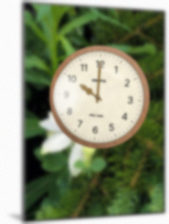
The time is 10,00
